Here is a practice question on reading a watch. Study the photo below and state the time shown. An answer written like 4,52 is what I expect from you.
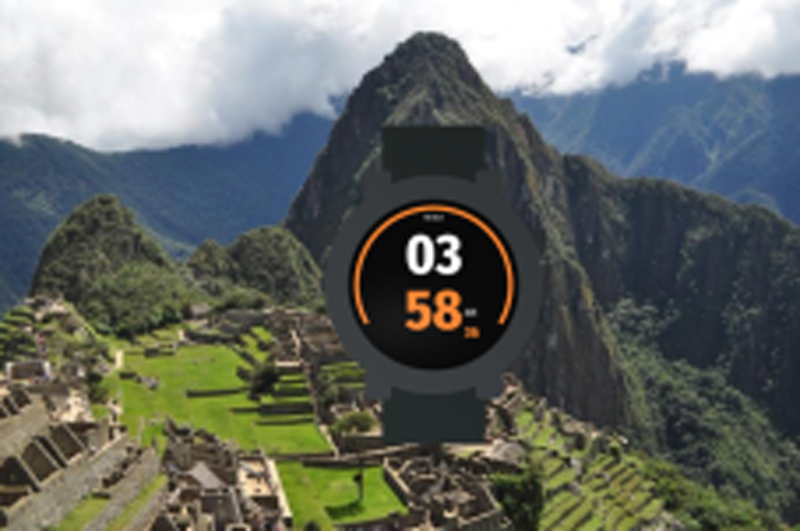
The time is 3,58
